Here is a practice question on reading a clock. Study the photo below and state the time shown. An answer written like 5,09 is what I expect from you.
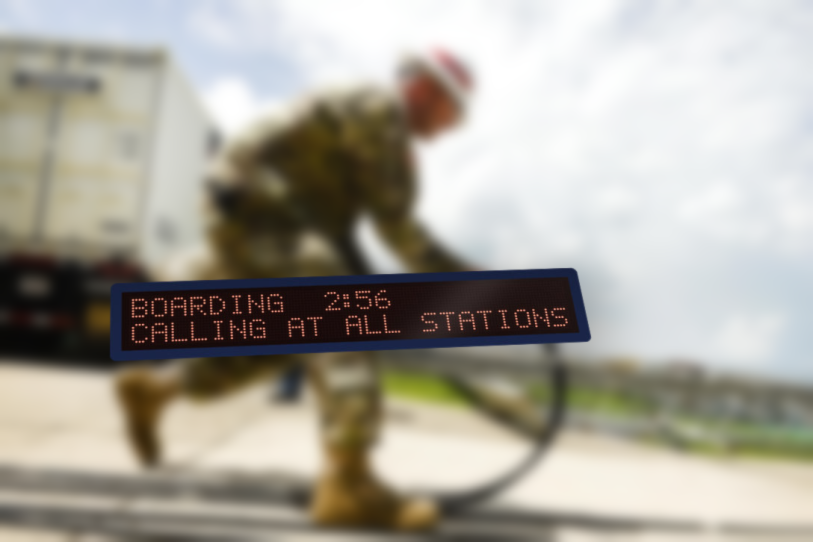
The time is 2,56
